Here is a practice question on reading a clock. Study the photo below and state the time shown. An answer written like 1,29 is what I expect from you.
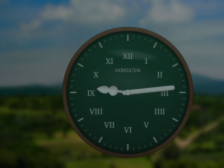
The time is 9,14
